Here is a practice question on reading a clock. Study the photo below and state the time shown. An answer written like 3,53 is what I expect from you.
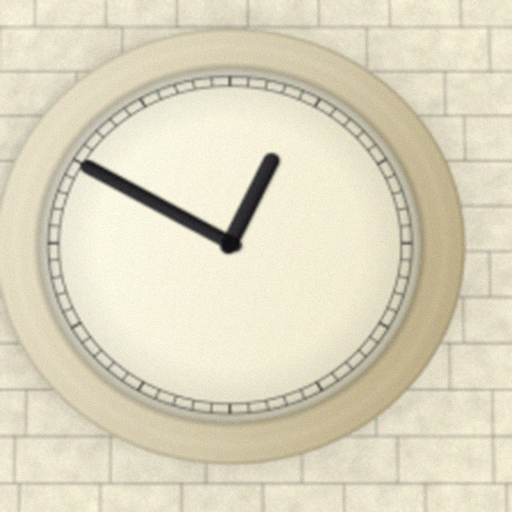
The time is 12,50
